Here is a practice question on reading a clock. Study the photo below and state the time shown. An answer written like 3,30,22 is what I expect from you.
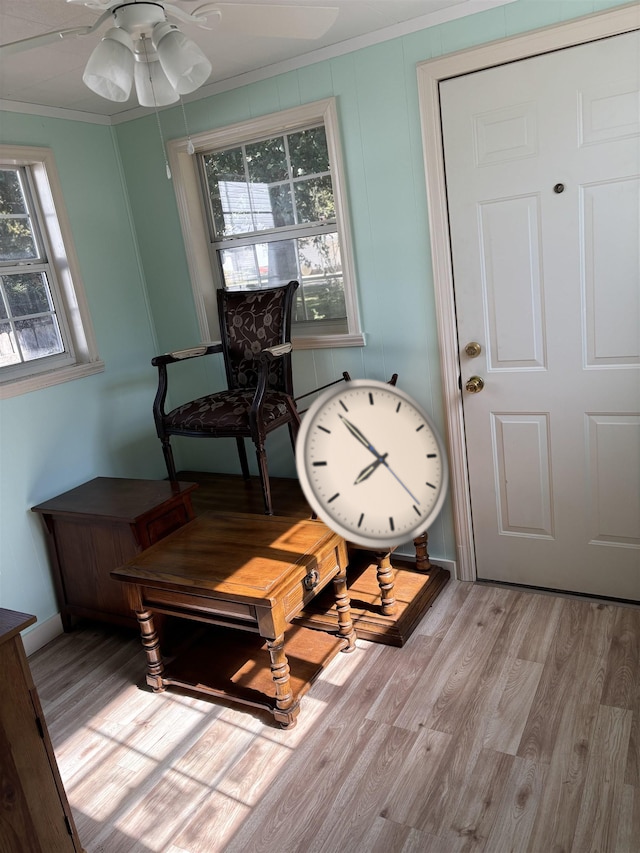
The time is 7,53,24
